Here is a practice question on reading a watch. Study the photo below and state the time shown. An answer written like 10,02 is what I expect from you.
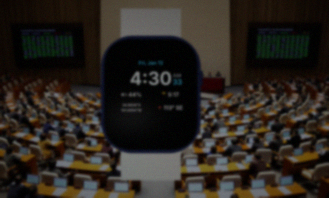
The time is 4,30
